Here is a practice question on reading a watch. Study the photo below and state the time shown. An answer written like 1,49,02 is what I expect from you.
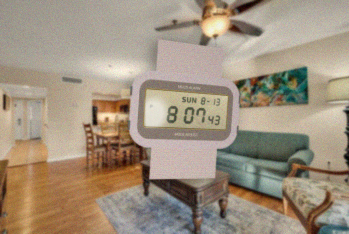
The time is 8,07,43
